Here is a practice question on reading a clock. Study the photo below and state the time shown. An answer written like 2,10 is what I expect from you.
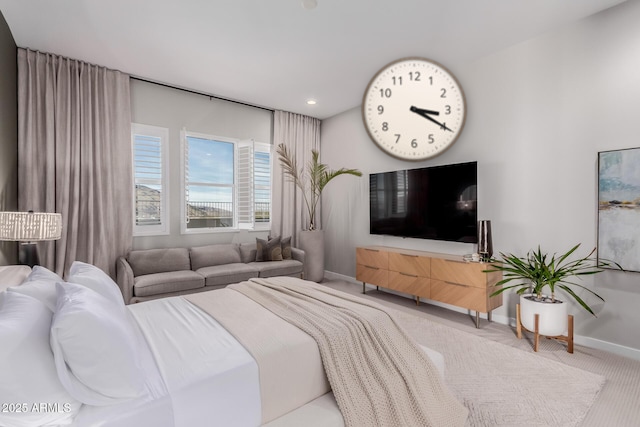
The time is 3,20
